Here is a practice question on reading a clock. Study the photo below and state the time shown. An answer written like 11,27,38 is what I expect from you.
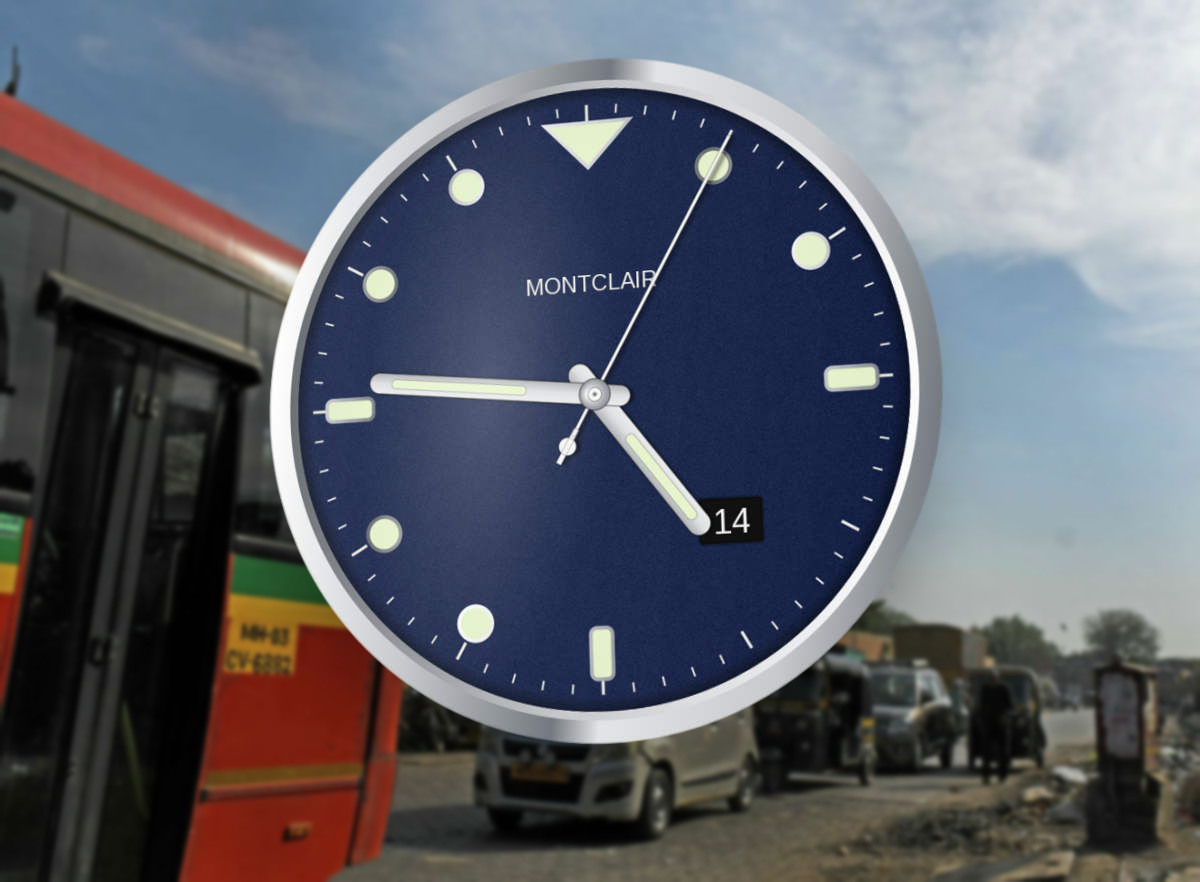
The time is 4,46,05
